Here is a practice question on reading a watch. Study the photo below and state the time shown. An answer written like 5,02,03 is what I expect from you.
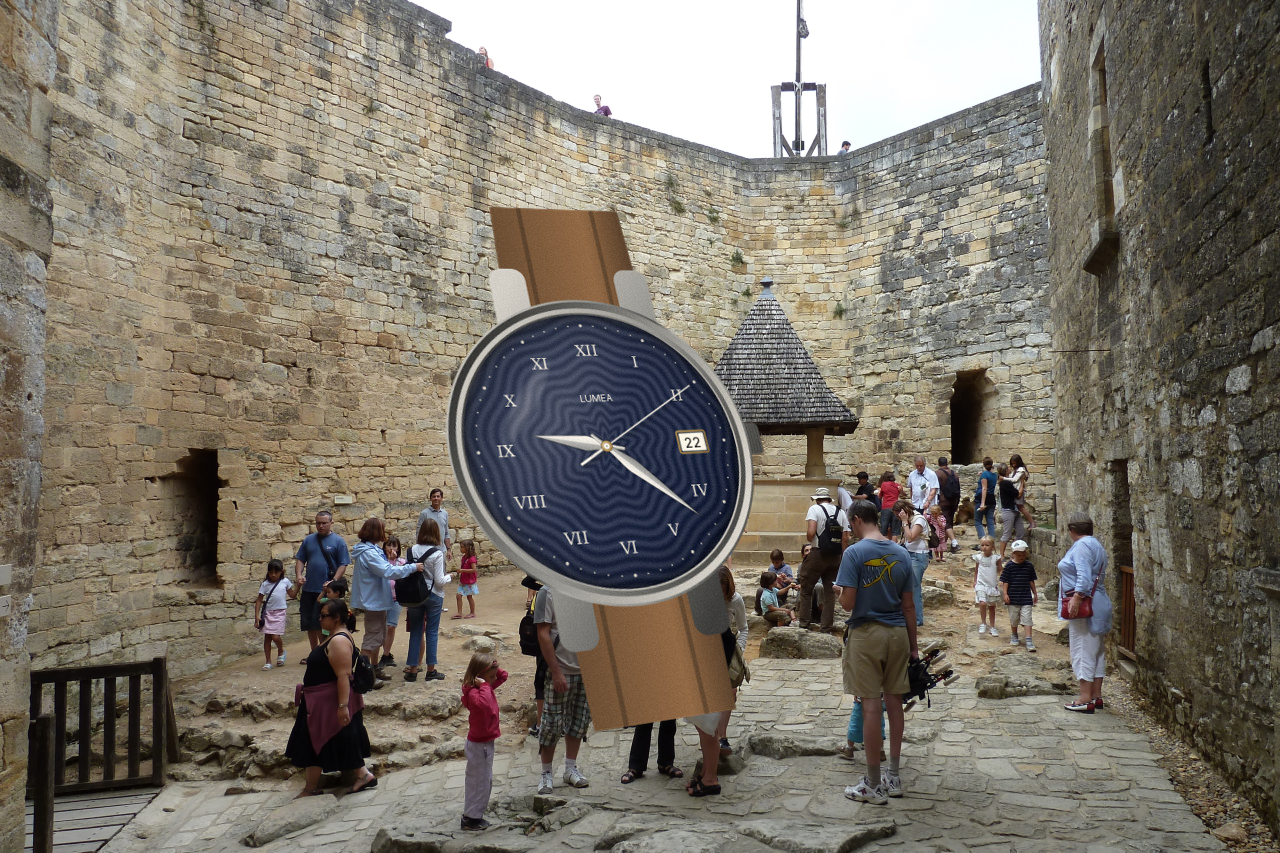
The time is 9,22,10
